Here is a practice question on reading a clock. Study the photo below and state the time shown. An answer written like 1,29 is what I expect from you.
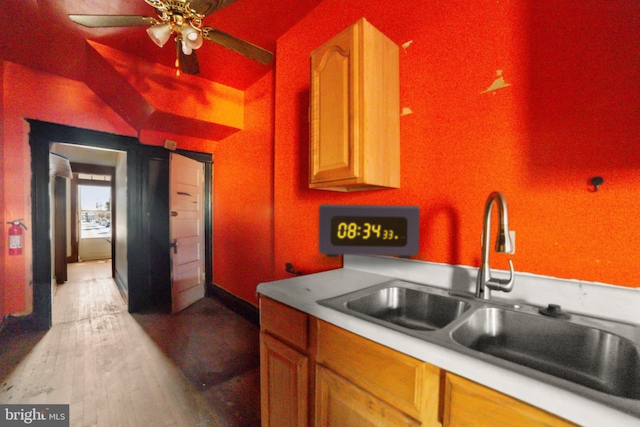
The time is 8,34
